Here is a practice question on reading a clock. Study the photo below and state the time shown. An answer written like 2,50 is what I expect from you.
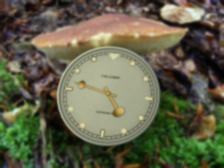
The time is 4,47
